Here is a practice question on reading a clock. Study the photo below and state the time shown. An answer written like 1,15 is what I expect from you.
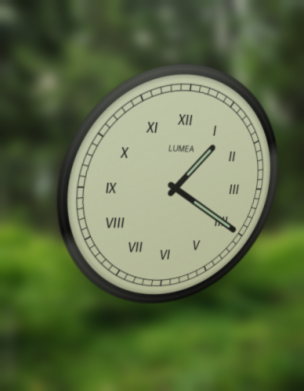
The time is 1,20
